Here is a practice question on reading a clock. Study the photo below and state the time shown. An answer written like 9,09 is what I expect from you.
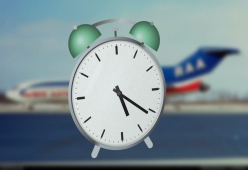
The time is 5,21
